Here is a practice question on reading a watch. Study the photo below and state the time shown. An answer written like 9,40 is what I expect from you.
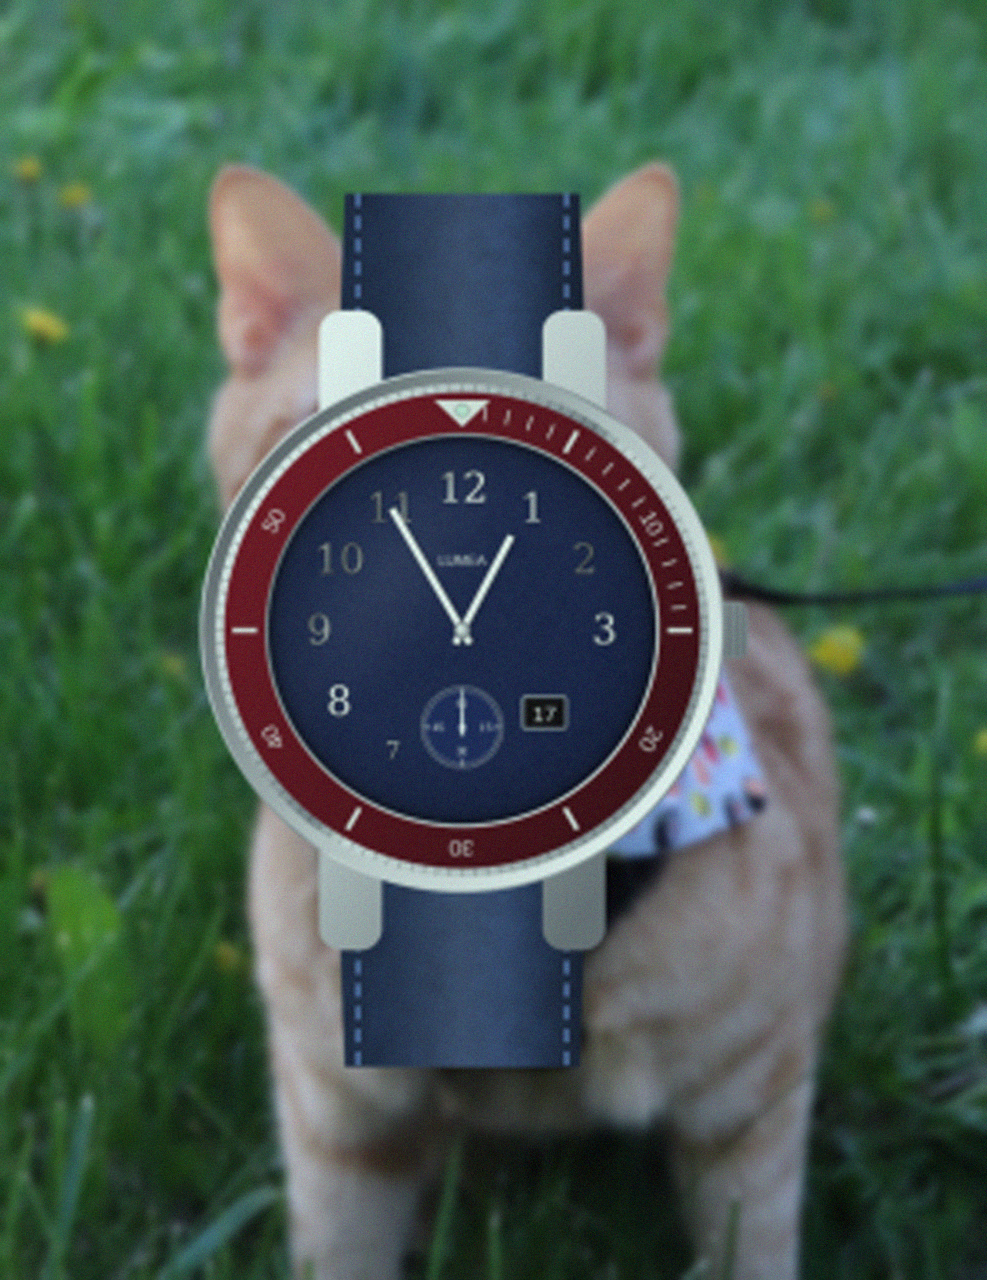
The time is 12,55
